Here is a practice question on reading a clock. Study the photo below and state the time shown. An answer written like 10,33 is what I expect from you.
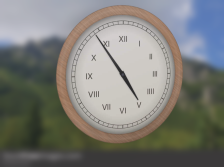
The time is 4,54
